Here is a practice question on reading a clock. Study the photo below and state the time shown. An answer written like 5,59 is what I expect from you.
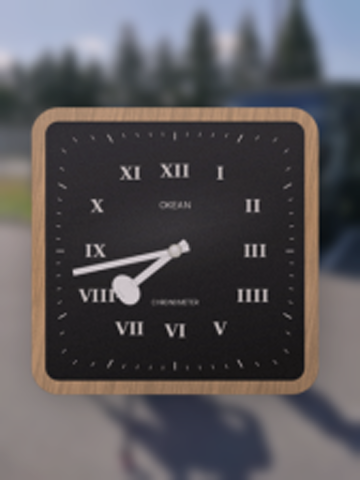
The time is 7,43
